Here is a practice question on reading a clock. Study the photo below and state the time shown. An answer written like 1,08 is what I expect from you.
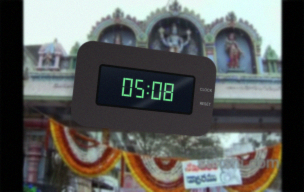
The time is 5,08
